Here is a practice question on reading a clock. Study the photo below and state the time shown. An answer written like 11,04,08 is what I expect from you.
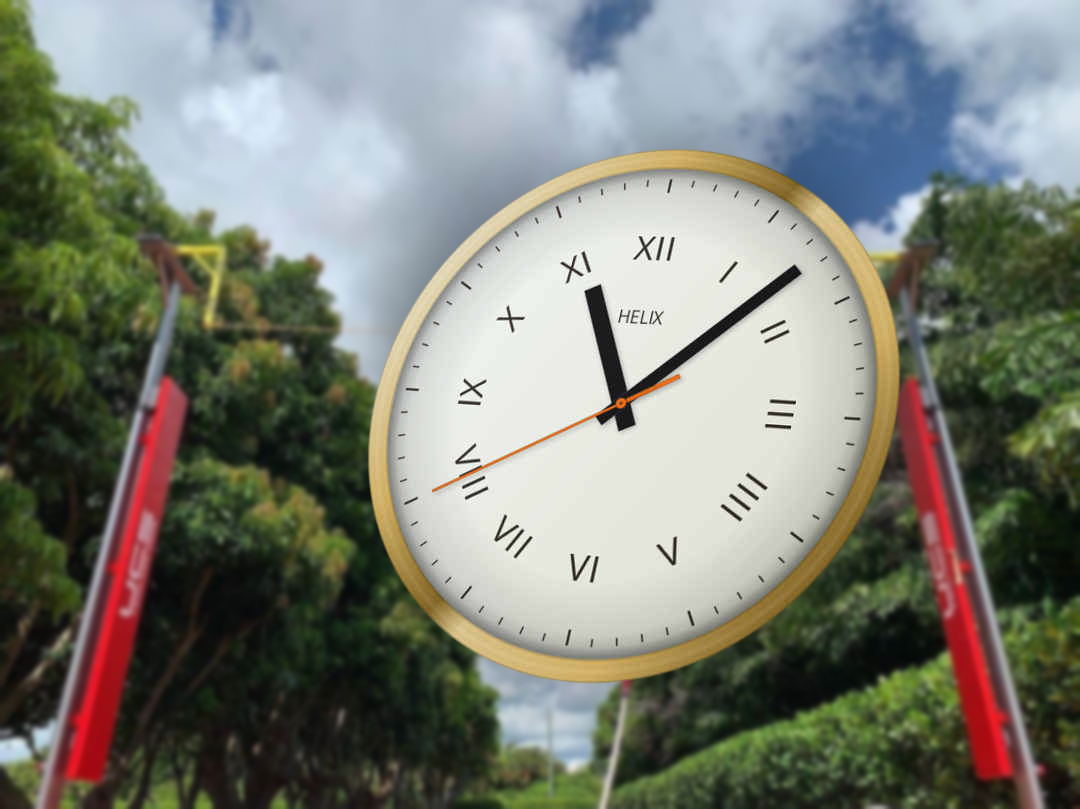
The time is 11,07,40
